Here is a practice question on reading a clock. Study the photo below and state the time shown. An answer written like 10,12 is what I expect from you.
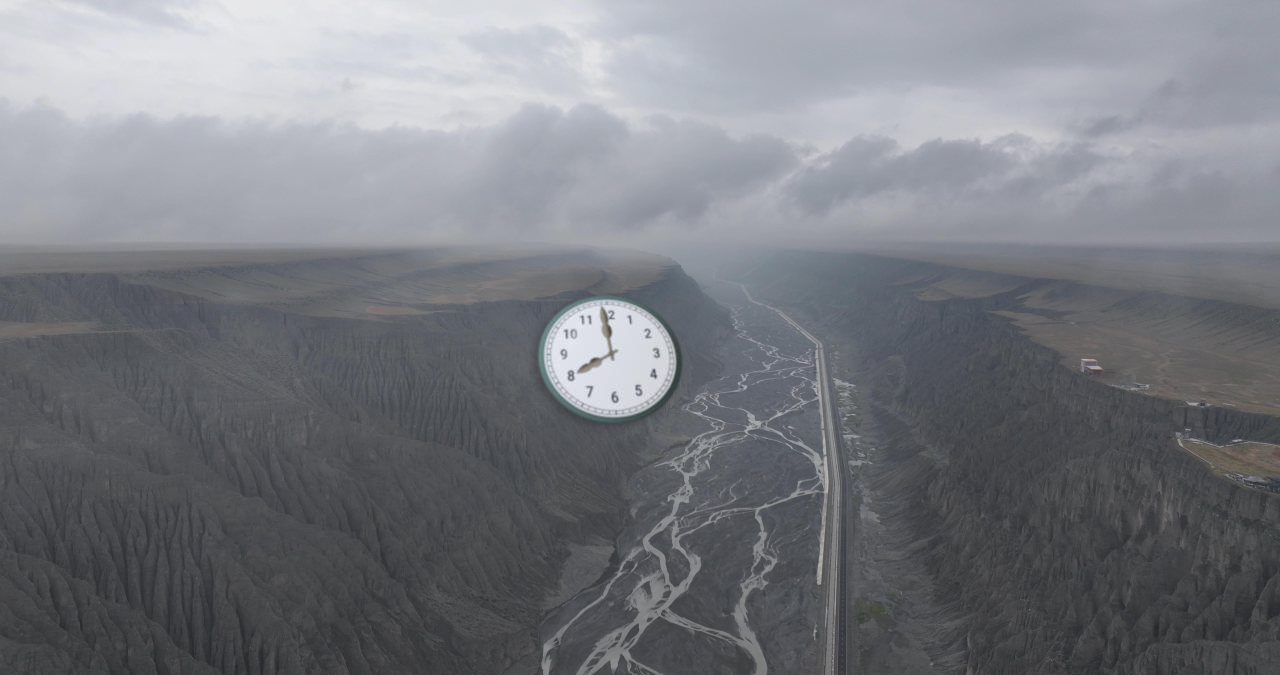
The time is 7,59
